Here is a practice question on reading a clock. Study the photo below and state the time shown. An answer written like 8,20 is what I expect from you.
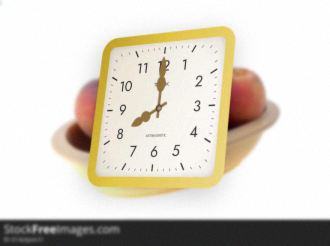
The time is 8,00
